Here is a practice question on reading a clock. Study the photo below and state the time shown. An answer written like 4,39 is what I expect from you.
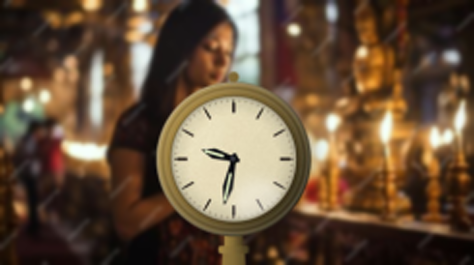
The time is 9,32
